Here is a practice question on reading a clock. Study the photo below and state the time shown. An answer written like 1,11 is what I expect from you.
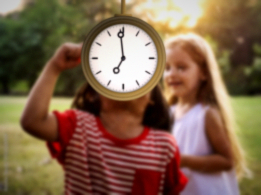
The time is 6,59
